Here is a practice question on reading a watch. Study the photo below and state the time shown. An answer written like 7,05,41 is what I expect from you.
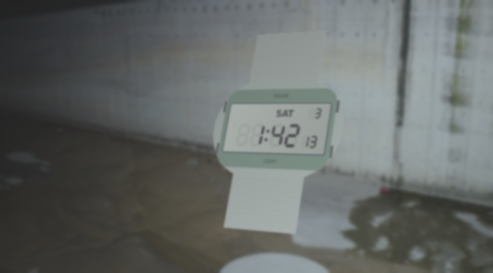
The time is 1,42,13
